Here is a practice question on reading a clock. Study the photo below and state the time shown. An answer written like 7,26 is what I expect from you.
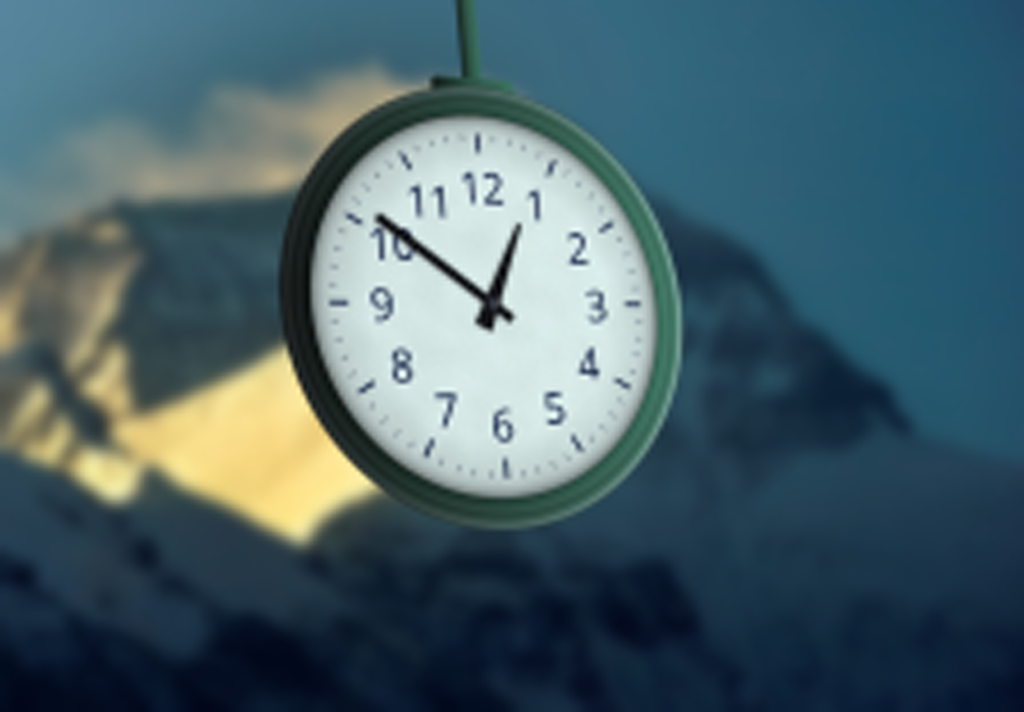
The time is 12,51
